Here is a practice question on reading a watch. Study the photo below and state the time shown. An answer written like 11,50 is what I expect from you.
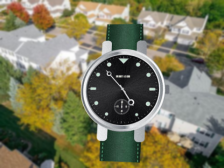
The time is 4,53
